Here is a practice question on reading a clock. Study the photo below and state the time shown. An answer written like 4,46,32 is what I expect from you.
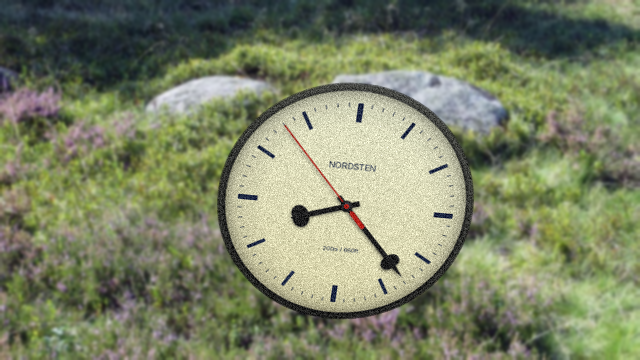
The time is 8,22,53
